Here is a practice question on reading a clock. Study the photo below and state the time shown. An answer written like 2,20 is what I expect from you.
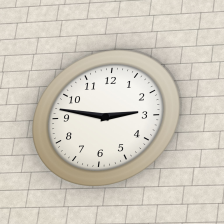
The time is 2,47
